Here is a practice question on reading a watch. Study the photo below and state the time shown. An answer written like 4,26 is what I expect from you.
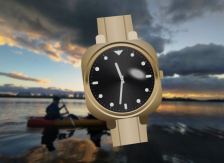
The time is 11,32
